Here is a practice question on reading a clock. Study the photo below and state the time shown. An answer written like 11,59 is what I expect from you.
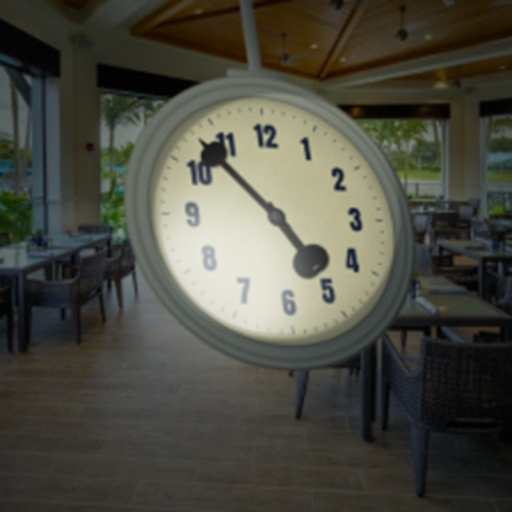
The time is 4,53
